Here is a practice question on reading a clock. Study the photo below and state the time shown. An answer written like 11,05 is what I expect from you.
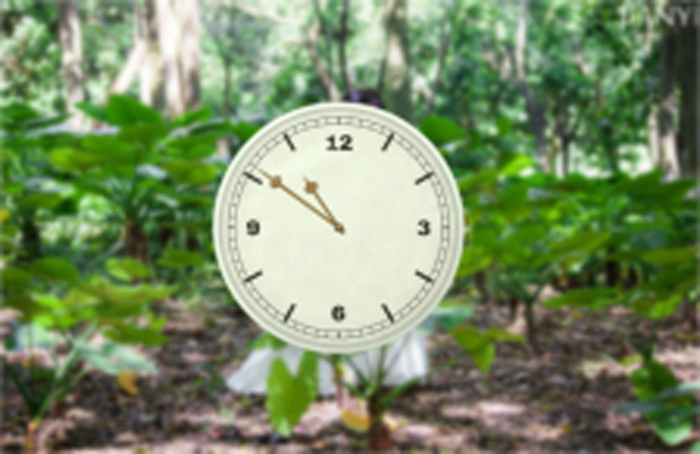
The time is 10,51
